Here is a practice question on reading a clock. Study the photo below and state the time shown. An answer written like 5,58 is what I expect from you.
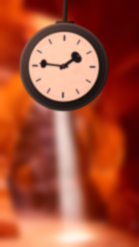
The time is 1,46
